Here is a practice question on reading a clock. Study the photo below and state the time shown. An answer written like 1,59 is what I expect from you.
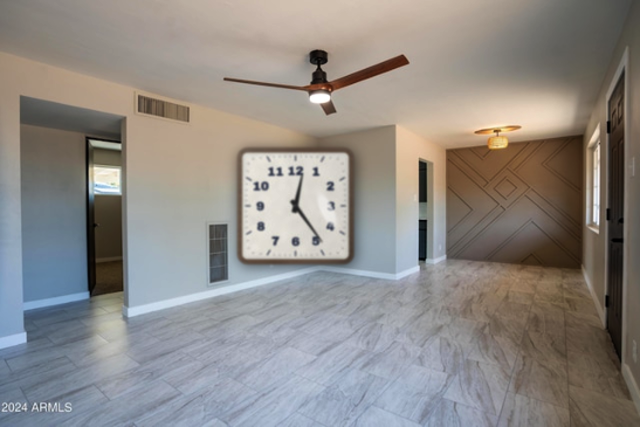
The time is 12,24
